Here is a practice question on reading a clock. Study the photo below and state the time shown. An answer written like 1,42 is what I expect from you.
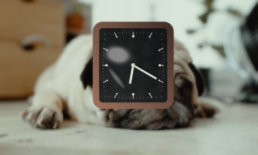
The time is 6,20
